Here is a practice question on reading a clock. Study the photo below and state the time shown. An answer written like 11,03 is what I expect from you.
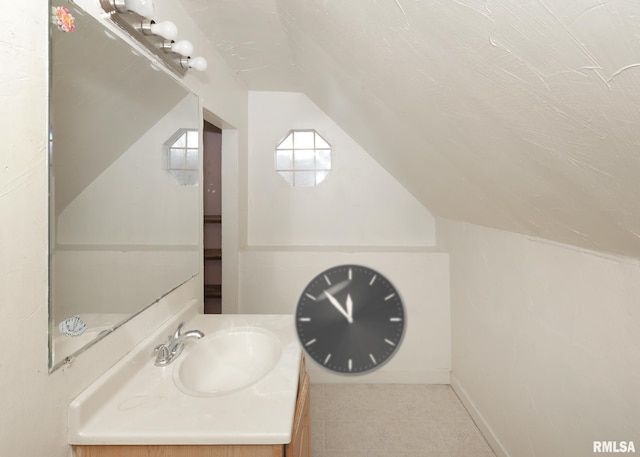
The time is 11,53
